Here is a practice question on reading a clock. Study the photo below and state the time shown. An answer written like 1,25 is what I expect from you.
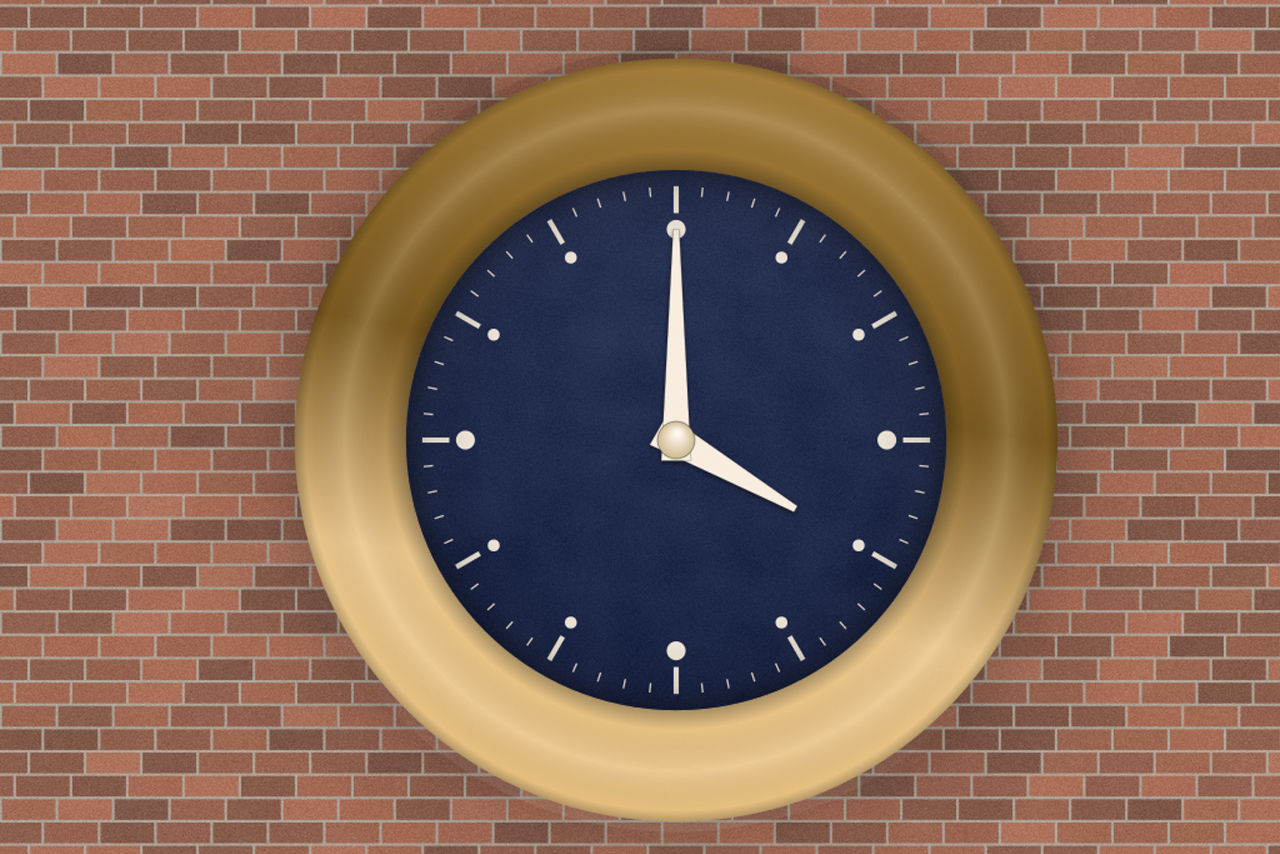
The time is 4,00
